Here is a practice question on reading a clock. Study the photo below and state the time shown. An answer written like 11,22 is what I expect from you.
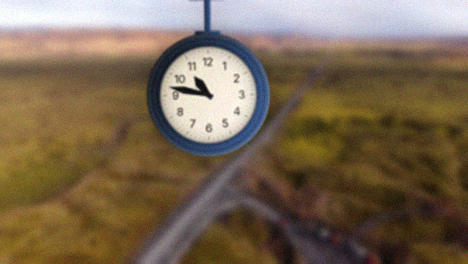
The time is 10,47
